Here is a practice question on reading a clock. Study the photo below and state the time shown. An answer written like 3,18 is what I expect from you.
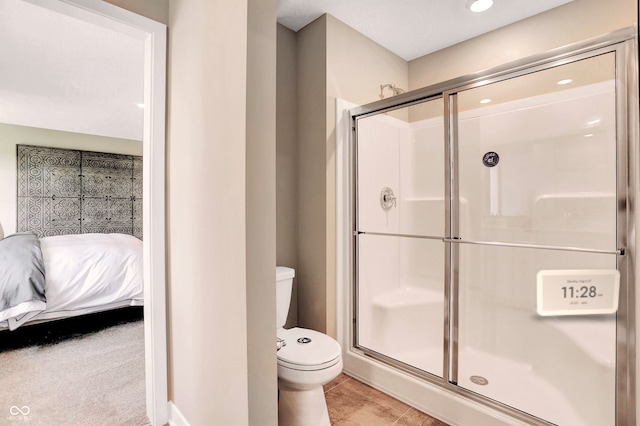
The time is 11,28
